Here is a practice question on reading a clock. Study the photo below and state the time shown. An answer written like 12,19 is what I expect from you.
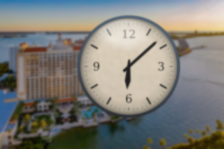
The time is 6,08
